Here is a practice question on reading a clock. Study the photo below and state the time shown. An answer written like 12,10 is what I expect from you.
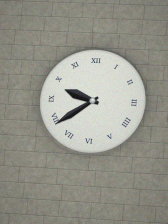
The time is 9,39
